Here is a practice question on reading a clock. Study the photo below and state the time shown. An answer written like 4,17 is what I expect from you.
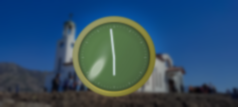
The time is 5,59
